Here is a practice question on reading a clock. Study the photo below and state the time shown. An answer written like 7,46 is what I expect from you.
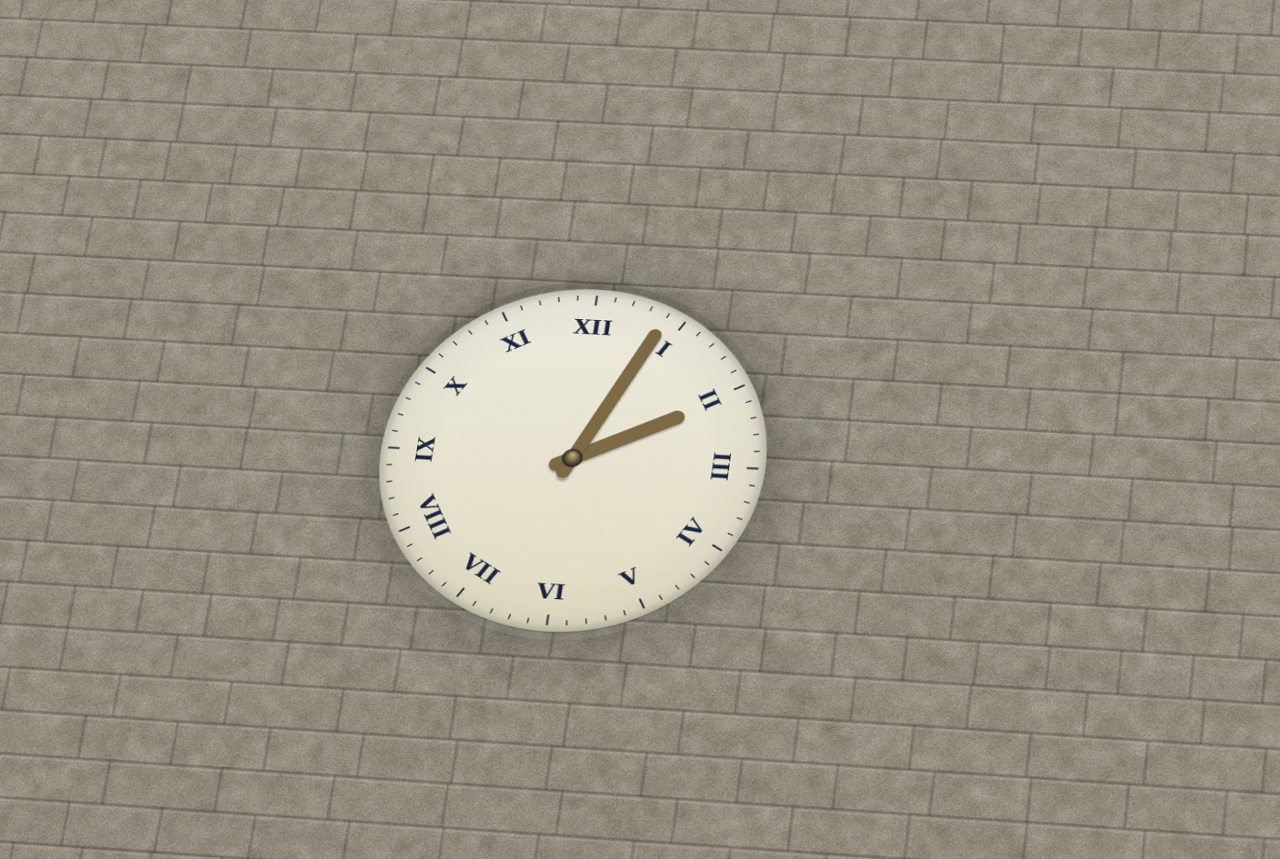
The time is 2,04
